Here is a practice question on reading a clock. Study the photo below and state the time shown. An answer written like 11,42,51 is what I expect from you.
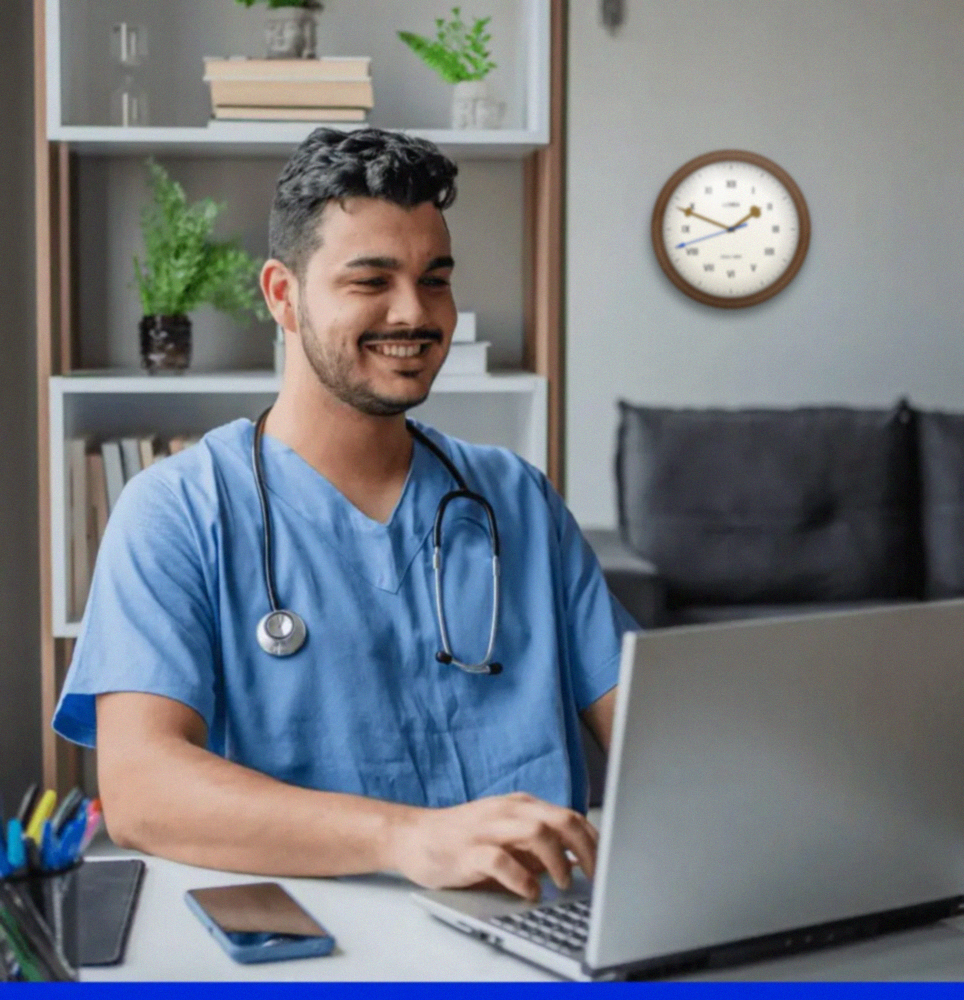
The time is 1,48,42
